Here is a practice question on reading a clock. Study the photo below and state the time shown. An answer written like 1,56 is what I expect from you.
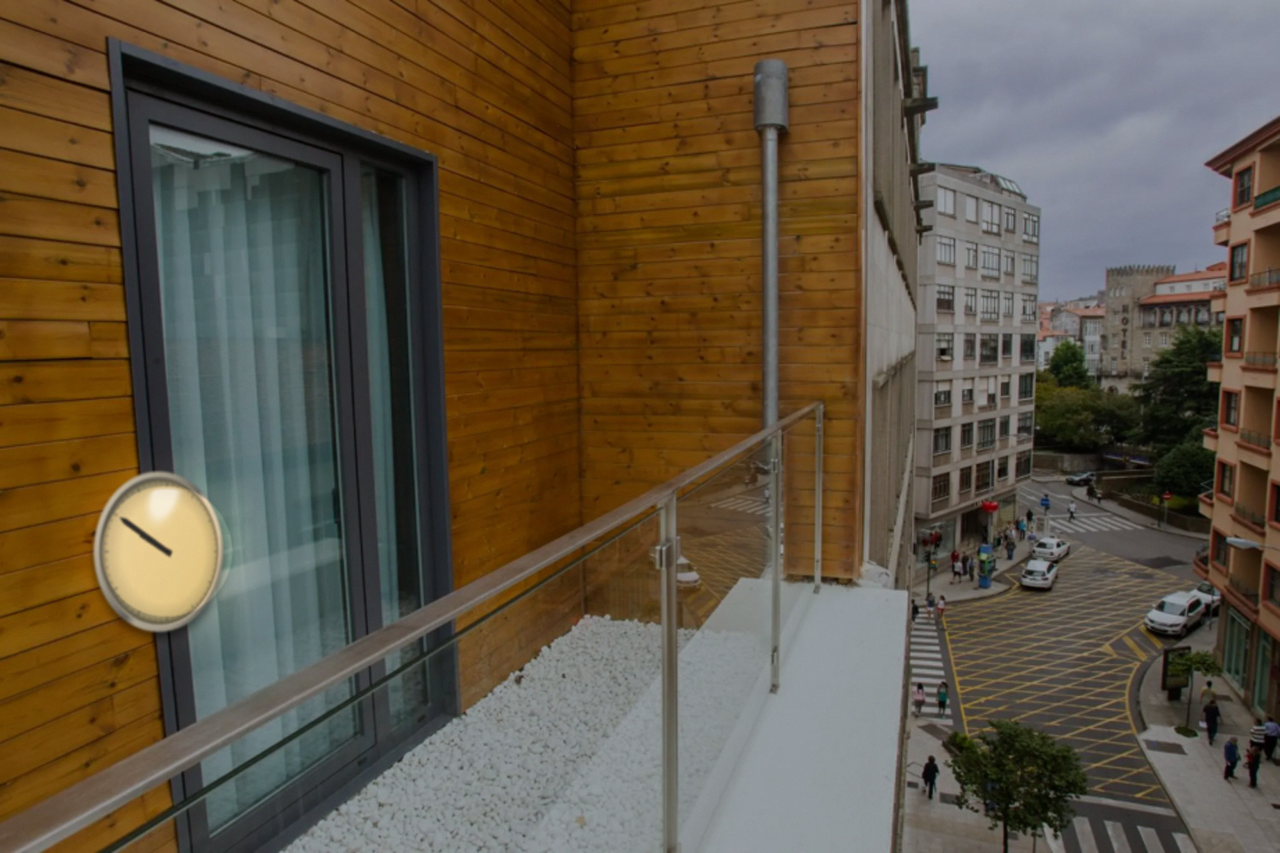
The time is 9,50
